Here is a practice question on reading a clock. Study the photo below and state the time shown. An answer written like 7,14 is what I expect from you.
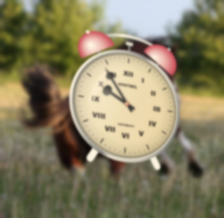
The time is 9,54
